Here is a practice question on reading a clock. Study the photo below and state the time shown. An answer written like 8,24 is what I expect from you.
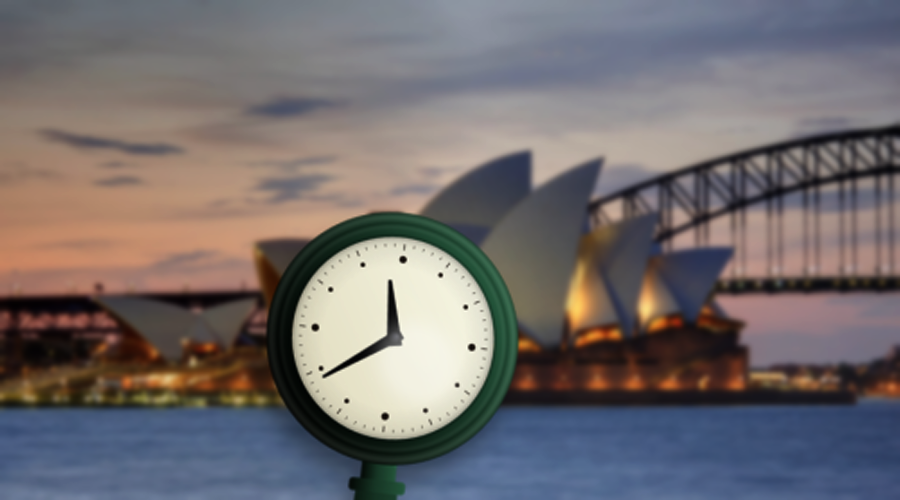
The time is 11,39
